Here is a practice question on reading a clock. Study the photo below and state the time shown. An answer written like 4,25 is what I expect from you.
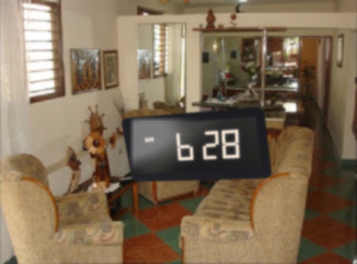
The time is 6,28
